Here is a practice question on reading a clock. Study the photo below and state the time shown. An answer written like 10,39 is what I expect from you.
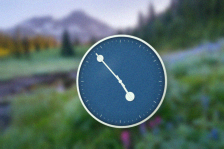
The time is 4,53
